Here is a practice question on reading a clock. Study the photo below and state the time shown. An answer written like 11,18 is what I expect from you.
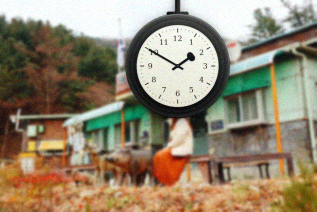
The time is 1,50
